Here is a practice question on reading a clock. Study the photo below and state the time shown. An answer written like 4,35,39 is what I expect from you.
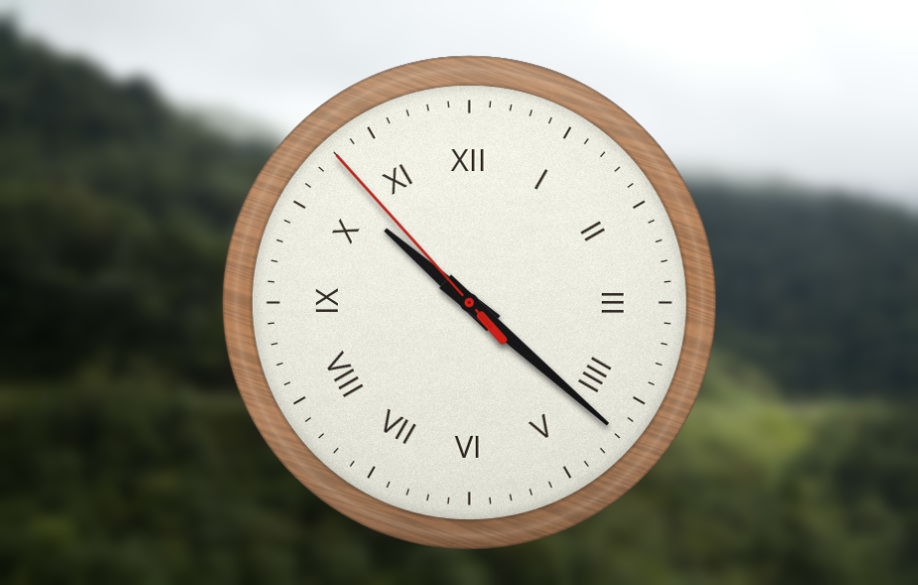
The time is 10,21,53
